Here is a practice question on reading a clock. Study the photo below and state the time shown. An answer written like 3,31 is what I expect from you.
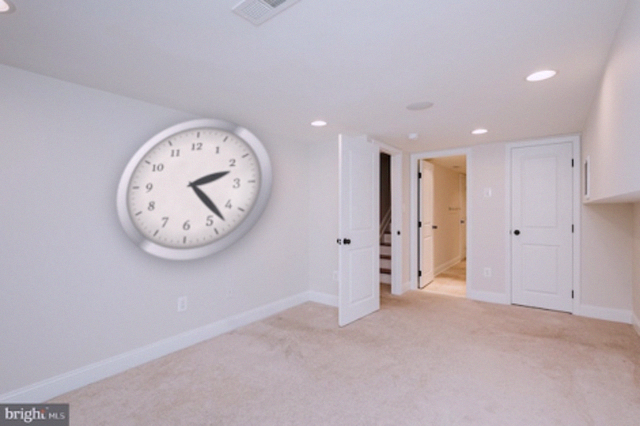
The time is 2,23
